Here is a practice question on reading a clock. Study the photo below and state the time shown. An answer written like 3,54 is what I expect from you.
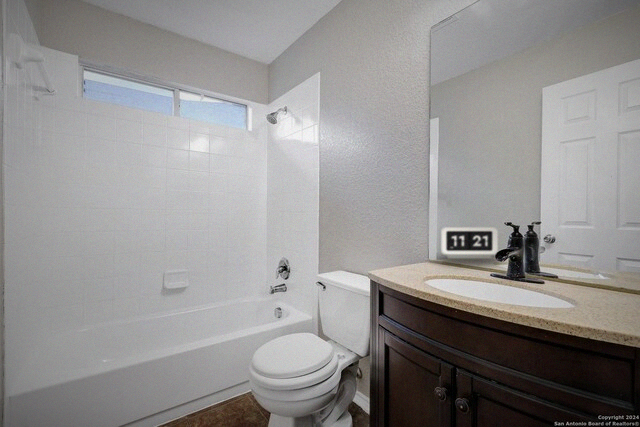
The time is 11,21
